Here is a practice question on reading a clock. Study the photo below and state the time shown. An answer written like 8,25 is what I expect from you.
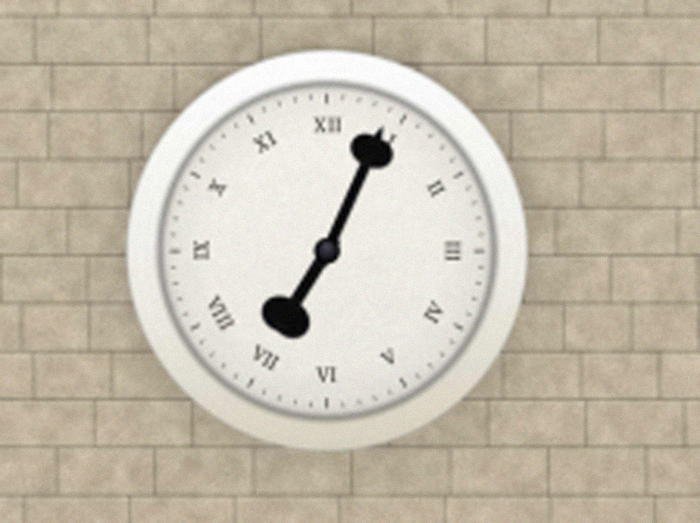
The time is 7,04
